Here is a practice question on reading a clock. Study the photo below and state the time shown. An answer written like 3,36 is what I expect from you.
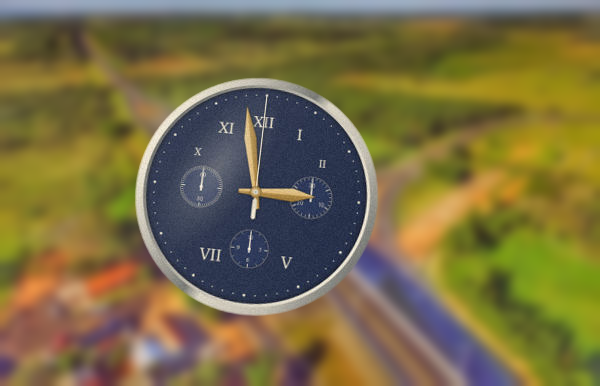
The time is 2,58
